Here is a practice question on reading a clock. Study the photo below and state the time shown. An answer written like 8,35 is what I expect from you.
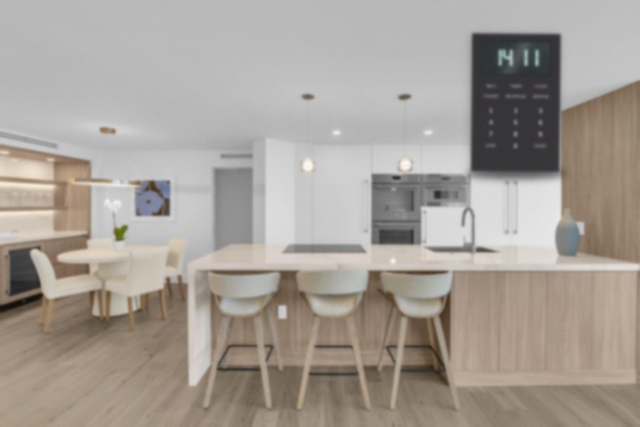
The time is 14,11
